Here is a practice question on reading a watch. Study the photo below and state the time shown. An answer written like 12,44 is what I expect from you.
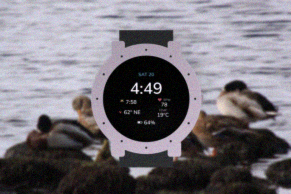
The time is 4,49
